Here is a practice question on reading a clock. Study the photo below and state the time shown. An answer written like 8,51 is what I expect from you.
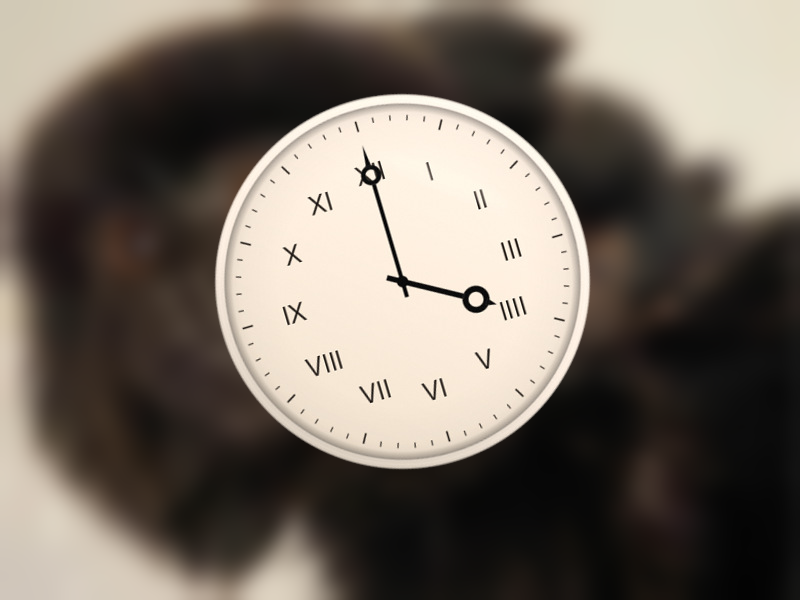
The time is 4,00
